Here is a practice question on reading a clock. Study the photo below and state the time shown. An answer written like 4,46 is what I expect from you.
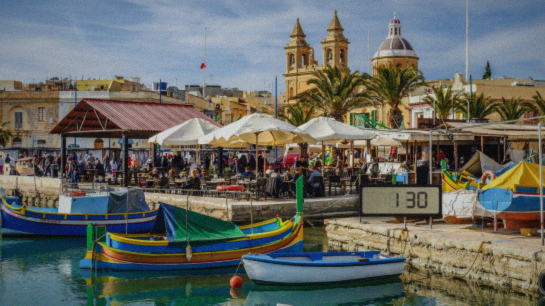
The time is 1,30
